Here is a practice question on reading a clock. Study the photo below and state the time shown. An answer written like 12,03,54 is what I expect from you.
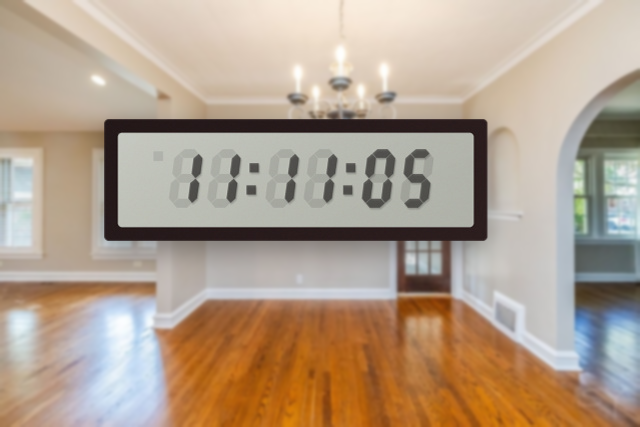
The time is 11,11,05
